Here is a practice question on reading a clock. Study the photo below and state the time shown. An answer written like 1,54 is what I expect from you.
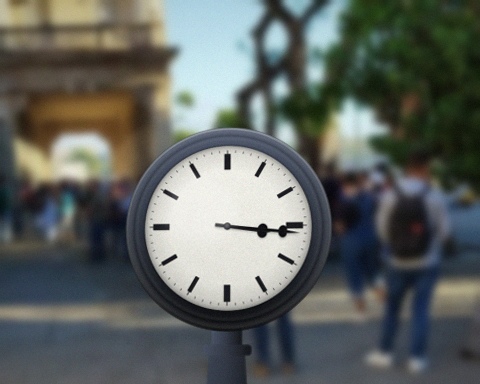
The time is 3,16
